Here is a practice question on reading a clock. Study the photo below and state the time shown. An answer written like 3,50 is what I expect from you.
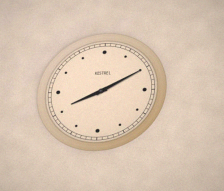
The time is 8,10
